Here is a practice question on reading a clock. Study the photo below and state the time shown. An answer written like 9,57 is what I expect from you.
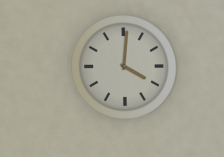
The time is 4,01
